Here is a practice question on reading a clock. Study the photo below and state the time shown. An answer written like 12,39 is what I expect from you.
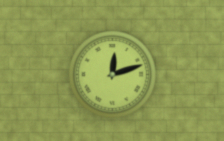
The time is 12,12
